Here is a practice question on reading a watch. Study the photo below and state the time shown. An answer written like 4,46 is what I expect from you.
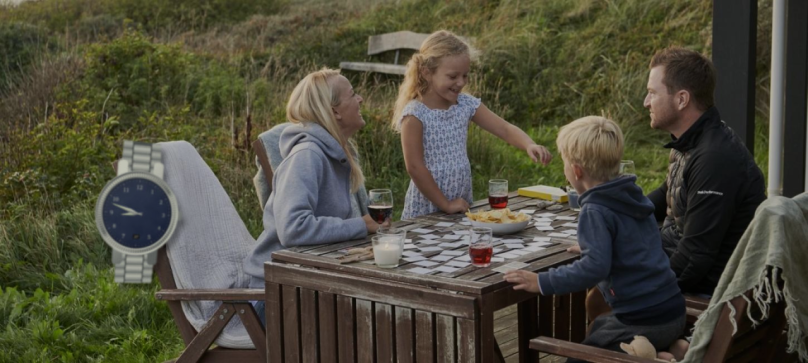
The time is 8,48
